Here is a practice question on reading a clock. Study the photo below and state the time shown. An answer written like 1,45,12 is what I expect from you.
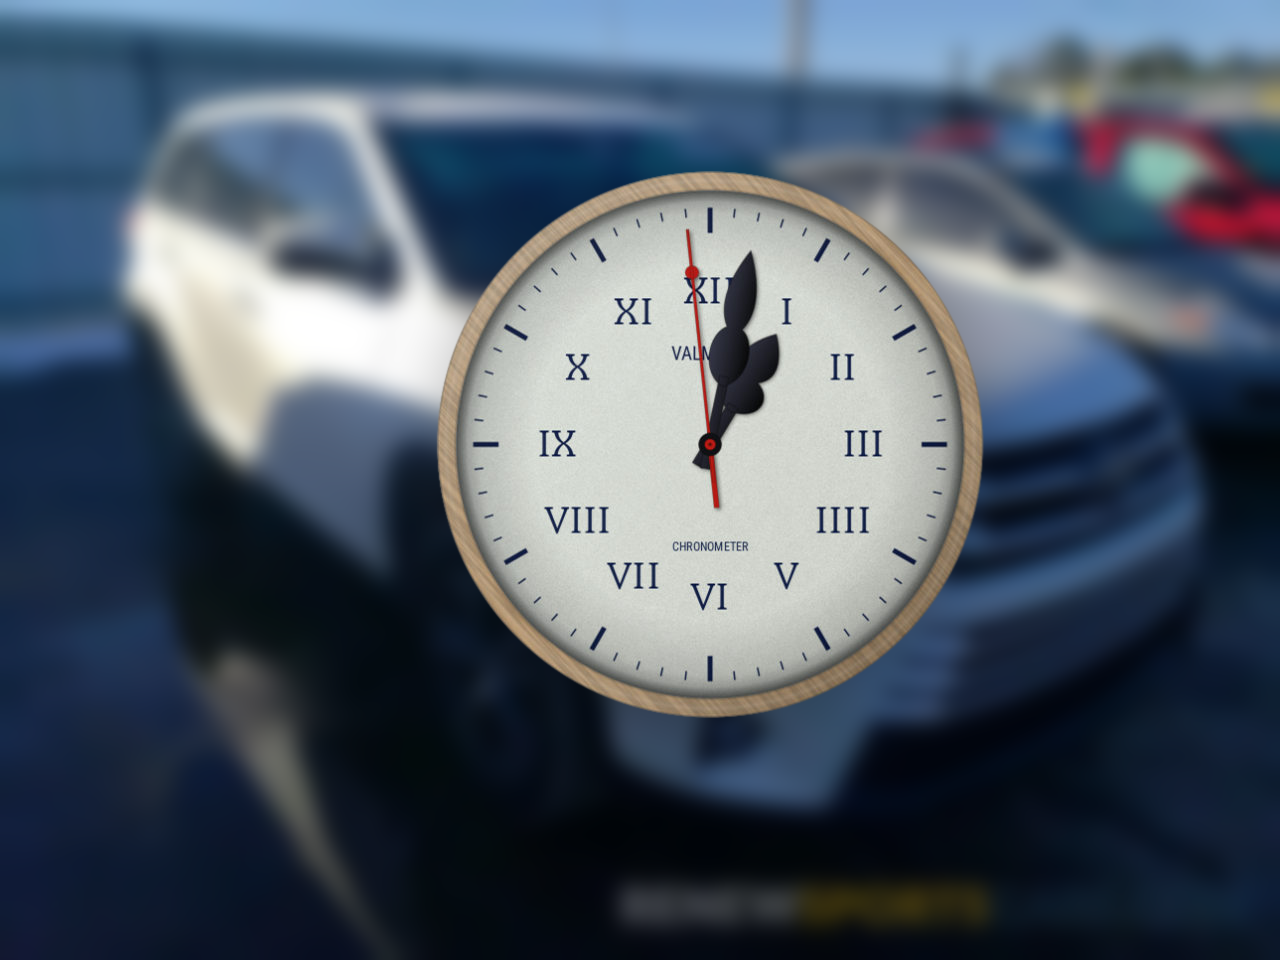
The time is 1,01,59
